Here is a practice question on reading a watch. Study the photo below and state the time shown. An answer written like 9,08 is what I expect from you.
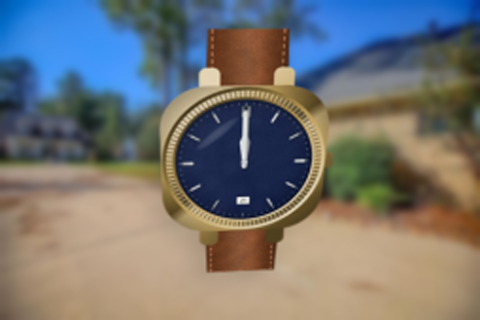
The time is 12,00
